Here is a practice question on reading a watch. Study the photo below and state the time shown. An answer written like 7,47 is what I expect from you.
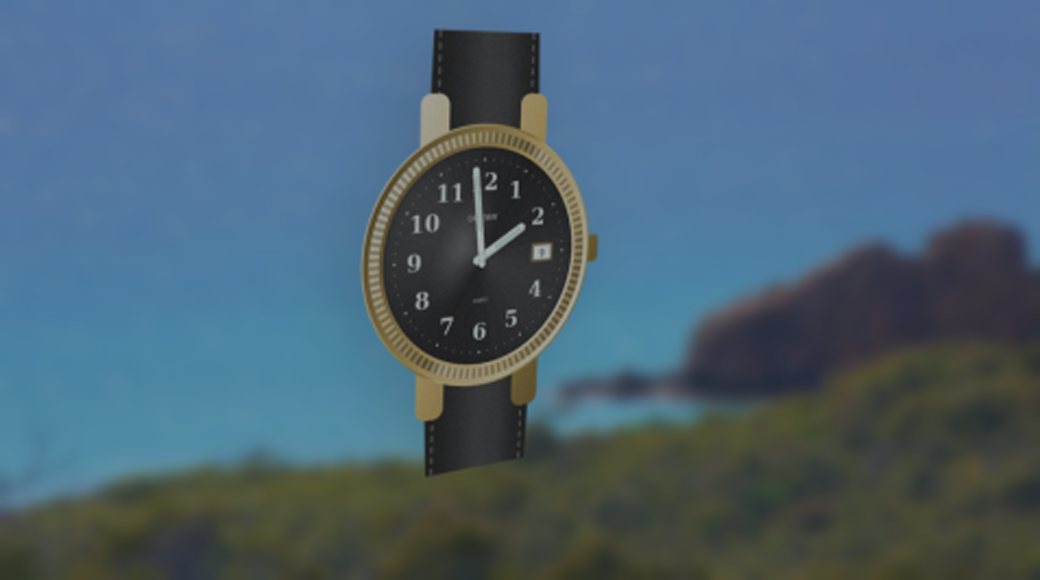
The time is 1,59
